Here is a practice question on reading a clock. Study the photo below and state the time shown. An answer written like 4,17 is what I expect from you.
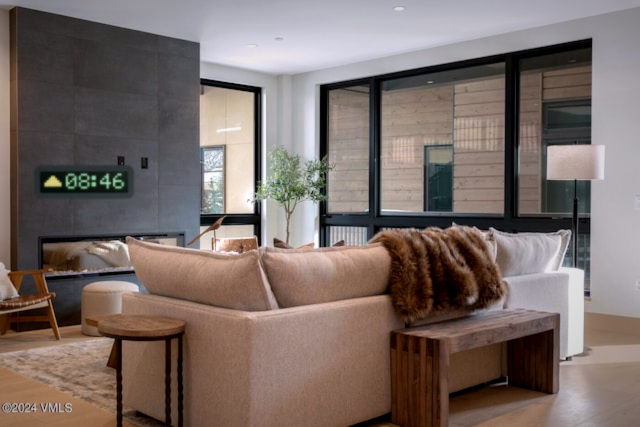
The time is 8,46
